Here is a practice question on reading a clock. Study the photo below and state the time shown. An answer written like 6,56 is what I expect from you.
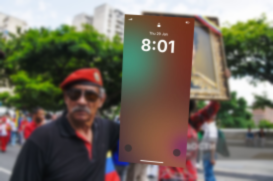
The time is 8,01
